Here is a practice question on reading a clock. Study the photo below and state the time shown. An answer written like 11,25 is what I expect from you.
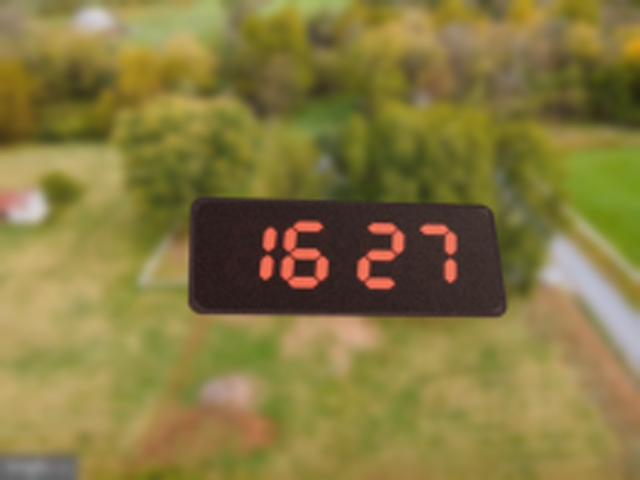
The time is 16,27
